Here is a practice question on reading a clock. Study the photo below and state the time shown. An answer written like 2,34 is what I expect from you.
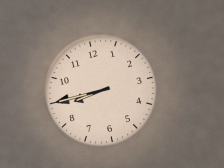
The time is 8,45
